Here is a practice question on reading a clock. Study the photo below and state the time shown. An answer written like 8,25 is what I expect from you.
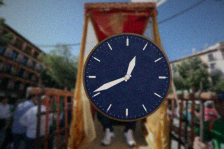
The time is 12,41
